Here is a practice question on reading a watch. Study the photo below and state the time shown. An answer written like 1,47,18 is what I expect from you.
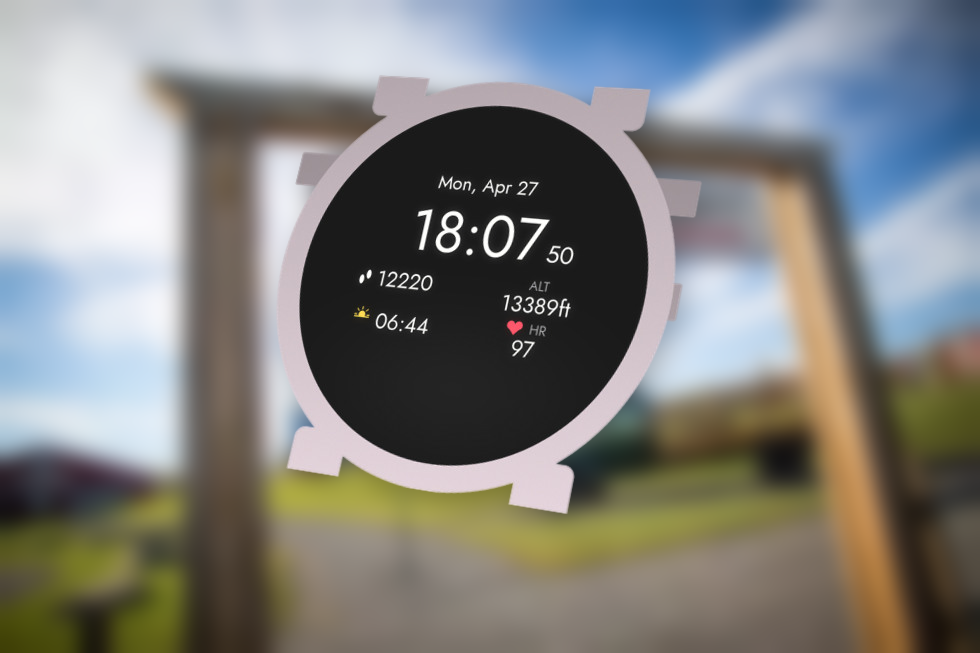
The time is 18,07,50
